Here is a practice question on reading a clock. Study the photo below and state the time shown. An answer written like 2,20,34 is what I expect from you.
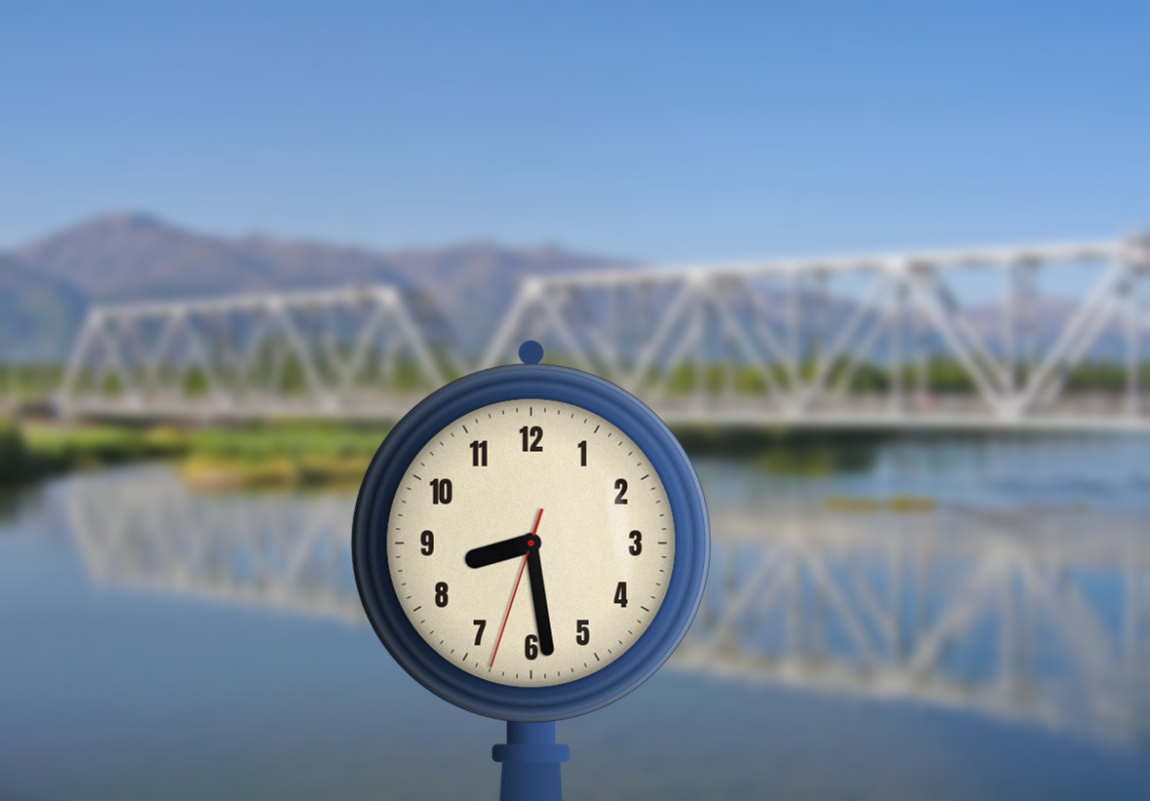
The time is 8,28,33
